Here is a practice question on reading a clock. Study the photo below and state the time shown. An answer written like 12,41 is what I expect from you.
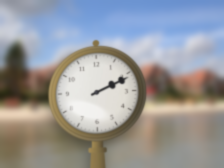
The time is 2,11
